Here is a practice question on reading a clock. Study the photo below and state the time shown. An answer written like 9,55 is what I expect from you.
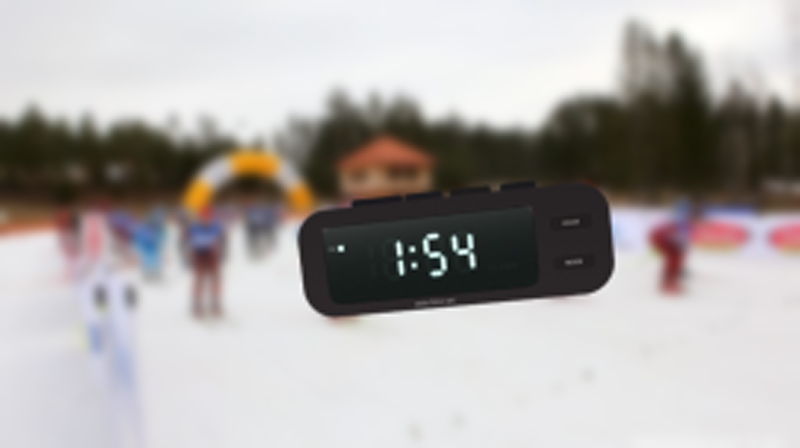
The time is 1,54
